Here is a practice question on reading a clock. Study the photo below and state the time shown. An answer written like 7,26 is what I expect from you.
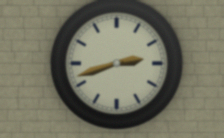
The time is 2,42
